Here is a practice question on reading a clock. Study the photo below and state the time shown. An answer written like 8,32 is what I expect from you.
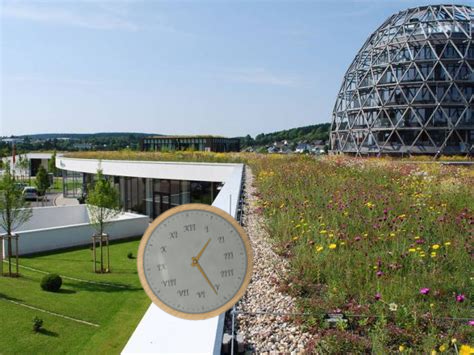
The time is 1,26
